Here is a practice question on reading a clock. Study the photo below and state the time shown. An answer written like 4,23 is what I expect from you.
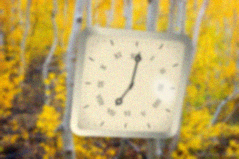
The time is 7,01
